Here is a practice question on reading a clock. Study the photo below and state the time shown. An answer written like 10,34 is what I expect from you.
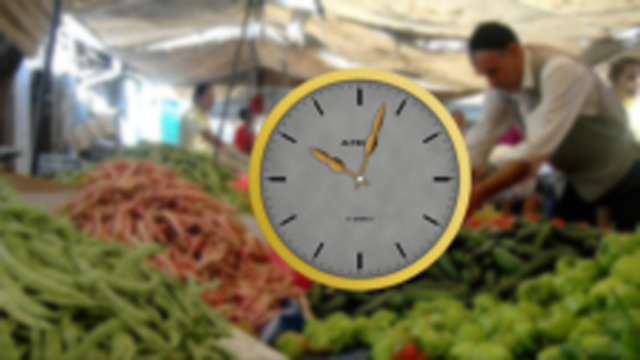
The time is 10,03
